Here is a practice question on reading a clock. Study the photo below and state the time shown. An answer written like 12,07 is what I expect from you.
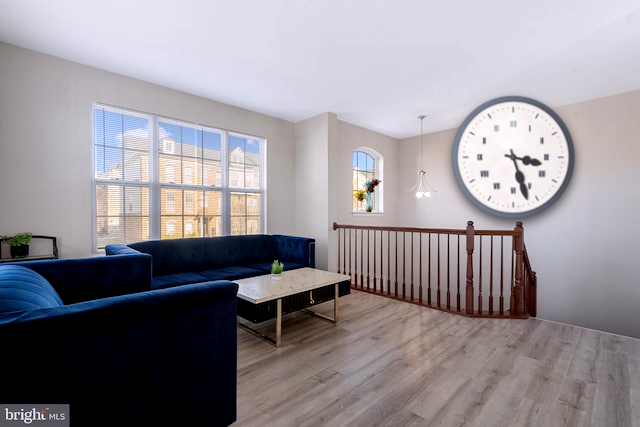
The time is 3,27
